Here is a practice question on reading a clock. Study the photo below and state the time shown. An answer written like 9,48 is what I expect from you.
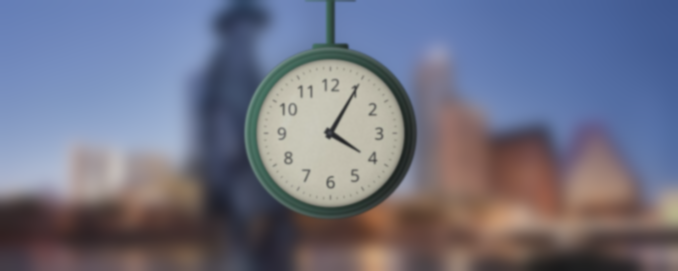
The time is 4,05
